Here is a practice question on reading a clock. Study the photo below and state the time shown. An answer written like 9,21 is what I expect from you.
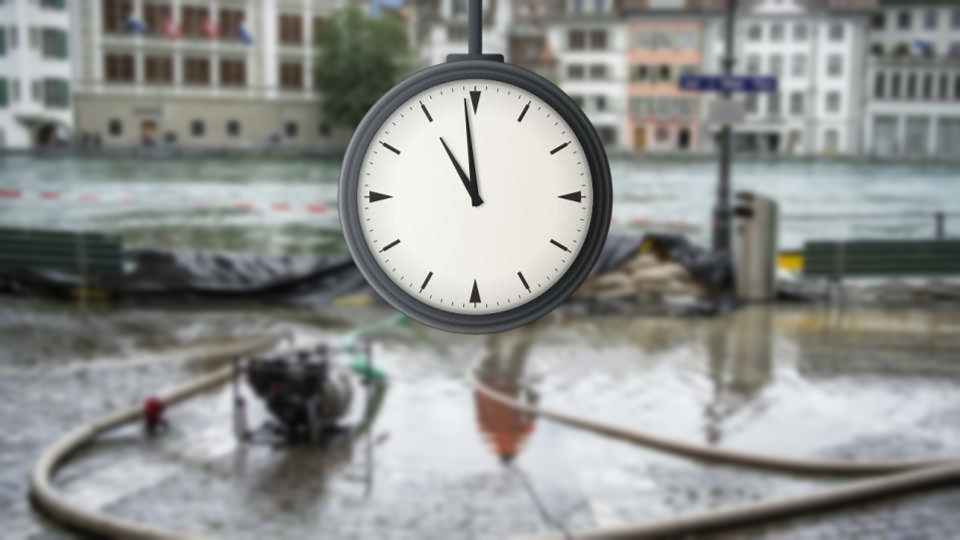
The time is 10,59
